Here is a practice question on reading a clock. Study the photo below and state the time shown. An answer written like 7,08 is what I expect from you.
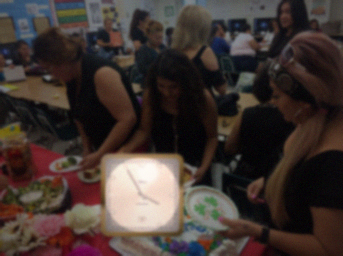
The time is 3,55
